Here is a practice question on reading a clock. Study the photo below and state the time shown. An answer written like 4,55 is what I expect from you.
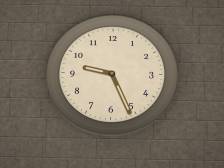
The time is 9,26
